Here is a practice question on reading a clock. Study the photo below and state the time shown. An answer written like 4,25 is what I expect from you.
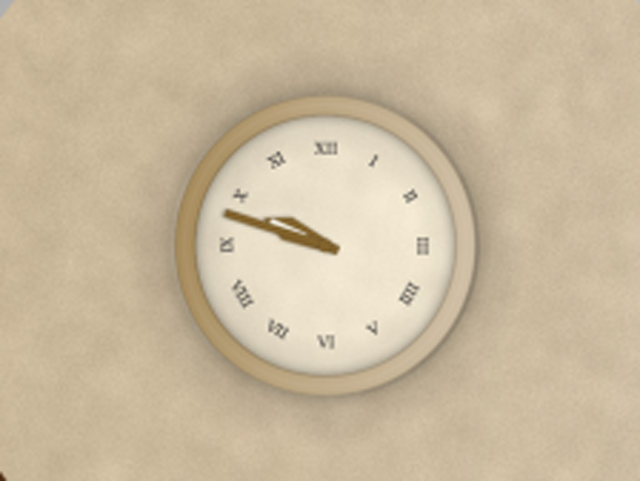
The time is 9,48
